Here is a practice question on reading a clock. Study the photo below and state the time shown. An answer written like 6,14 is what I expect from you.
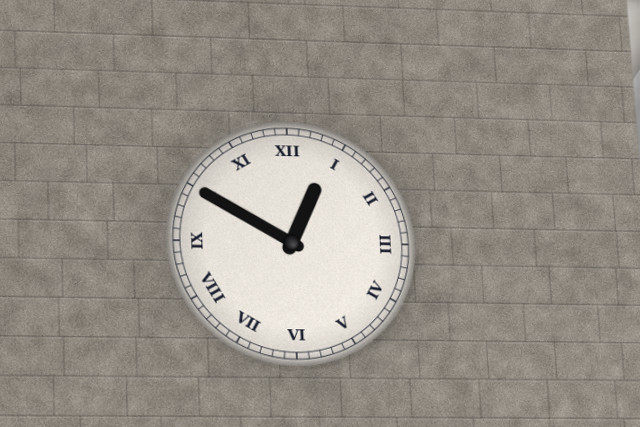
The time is 12,50
